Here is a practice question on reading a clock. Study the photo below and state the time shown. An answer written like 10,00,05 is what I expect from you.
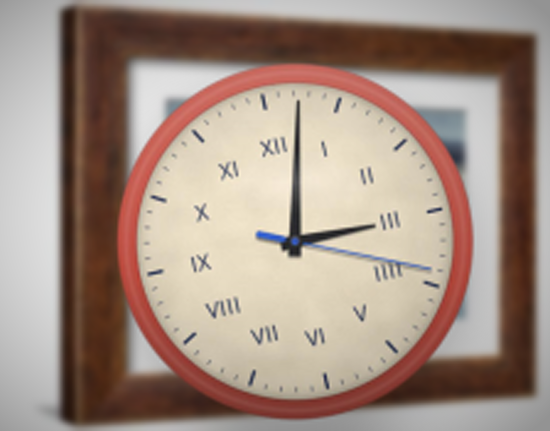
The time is 3,02,19
